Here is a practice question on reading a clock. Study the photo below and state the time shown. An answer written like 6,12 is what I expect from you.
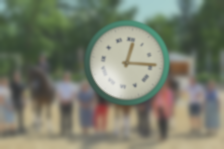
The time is 12,14
